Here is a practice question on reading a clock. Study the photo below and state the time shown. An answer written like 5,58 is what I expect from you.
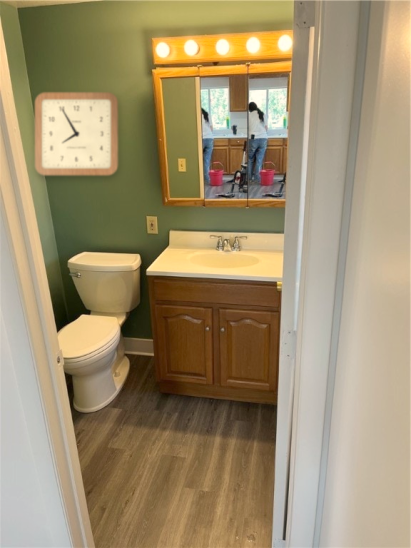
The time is 7,55
